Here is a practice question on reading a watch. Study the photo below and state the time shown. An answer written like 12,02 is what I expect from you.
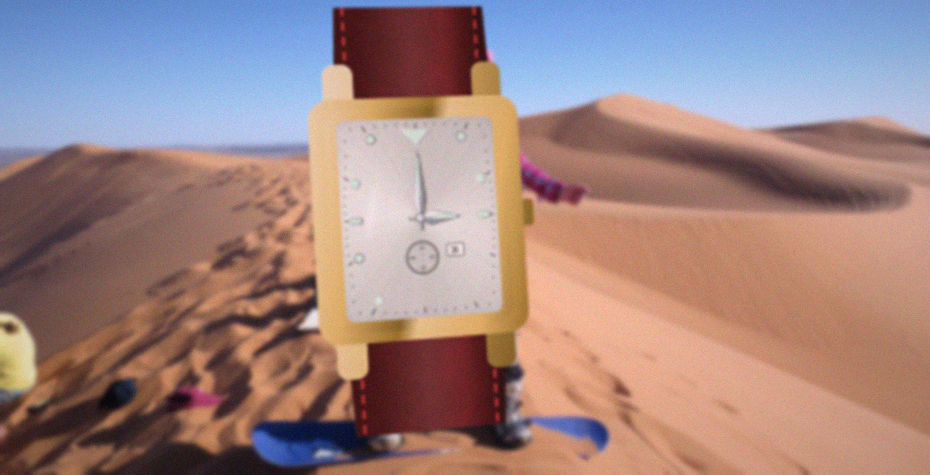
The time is 3,00
